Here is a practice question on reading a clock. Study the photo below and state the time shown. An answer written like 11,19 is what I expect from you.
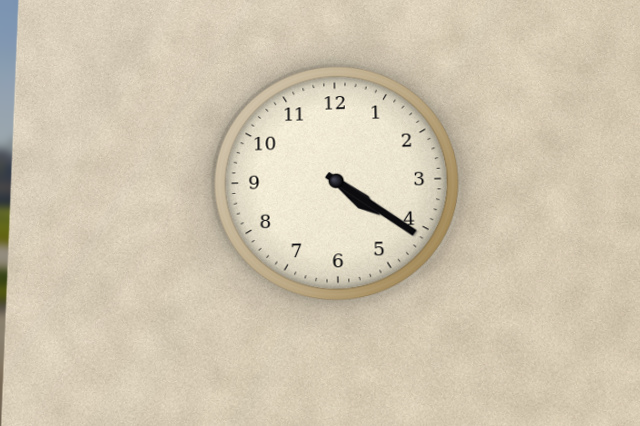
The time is 4,21
